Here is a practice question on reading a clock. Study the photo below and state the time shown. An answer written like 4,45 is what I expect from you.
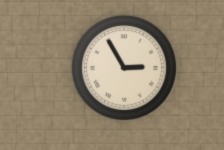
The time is 2,55
